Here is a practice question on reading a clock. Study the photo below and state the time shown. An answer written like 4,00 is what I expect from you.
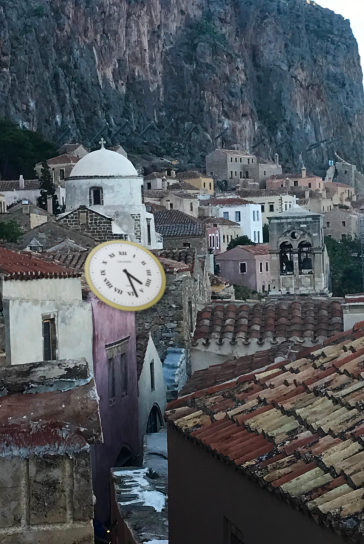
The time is 4,28
